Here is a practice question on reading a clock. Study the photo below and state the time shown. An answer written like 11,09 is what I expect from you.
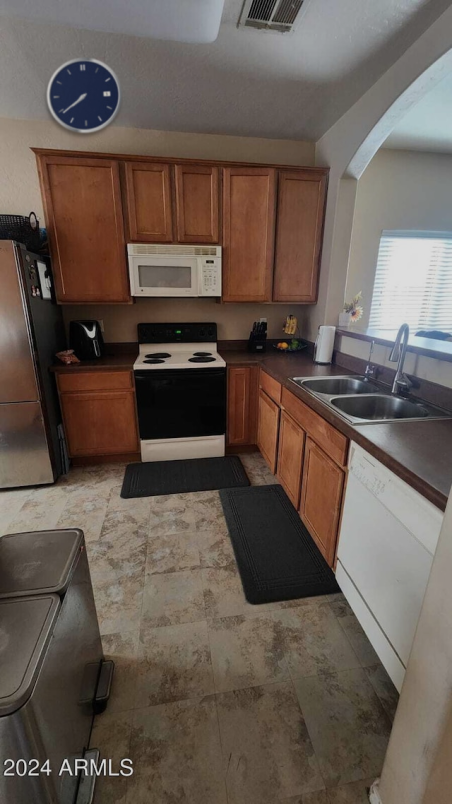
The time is 7,39
